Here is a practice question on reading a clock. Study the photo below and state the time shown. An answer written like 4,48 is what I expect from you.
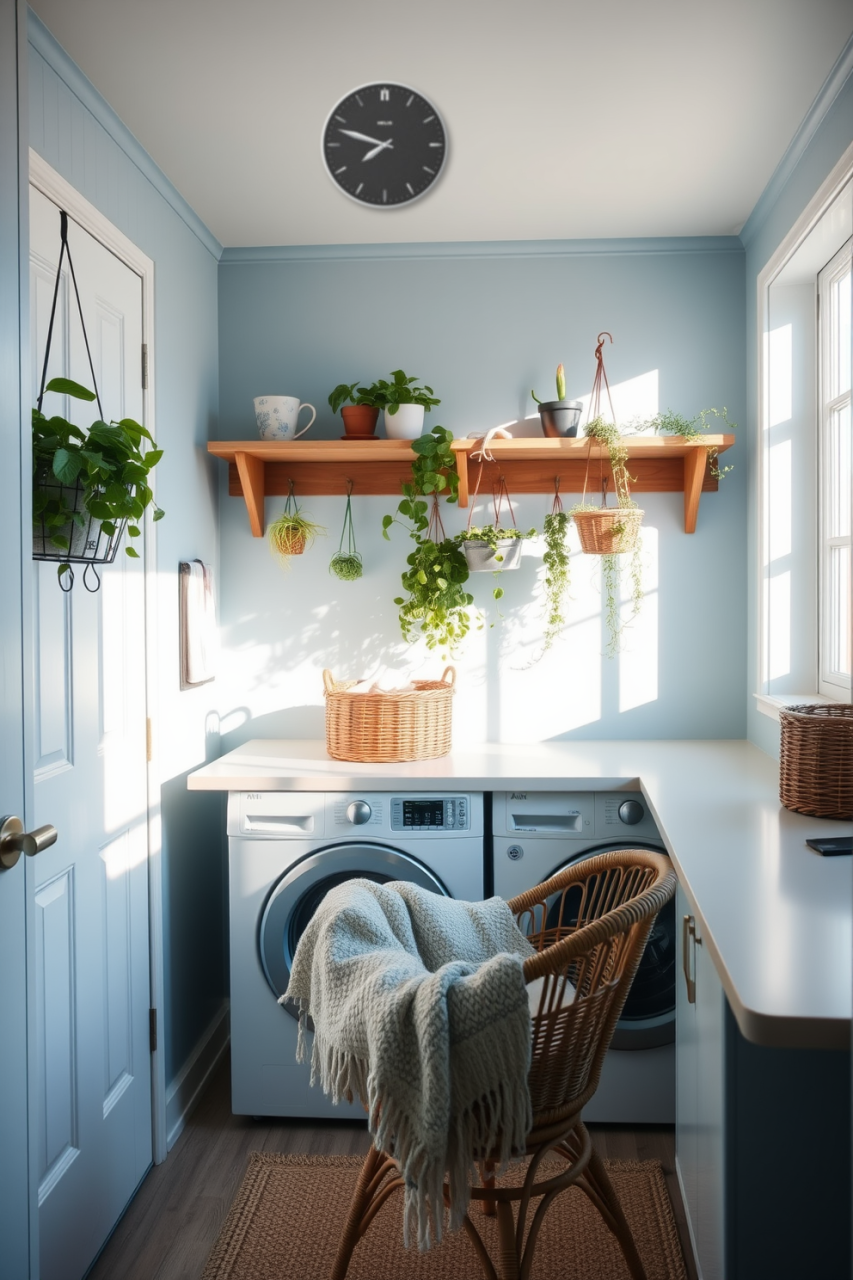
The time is 7,48
